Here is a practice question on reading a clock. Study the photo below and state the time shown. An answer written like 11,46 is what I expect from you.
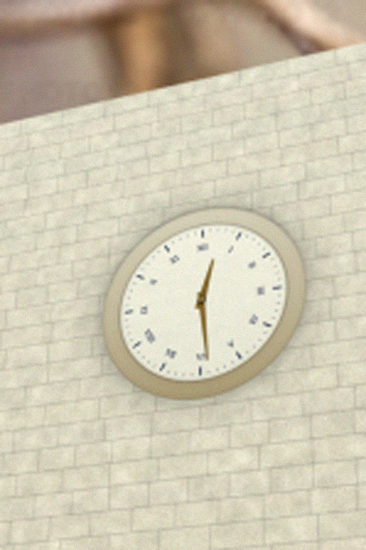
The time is 12,29
